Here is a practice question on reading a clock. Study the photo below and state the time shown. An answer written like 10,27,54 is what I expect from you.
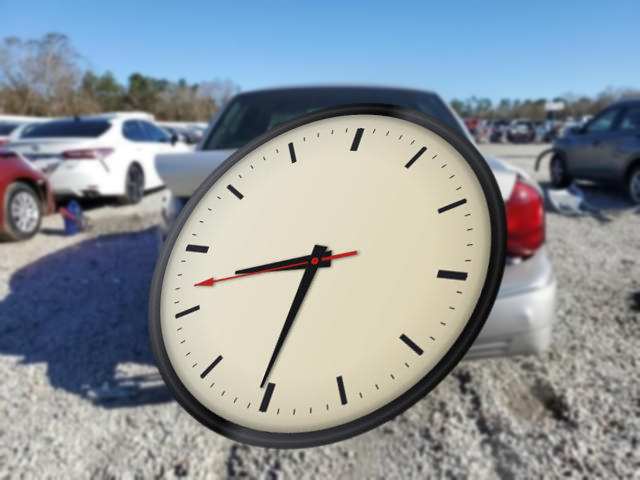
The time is 8,30,42
